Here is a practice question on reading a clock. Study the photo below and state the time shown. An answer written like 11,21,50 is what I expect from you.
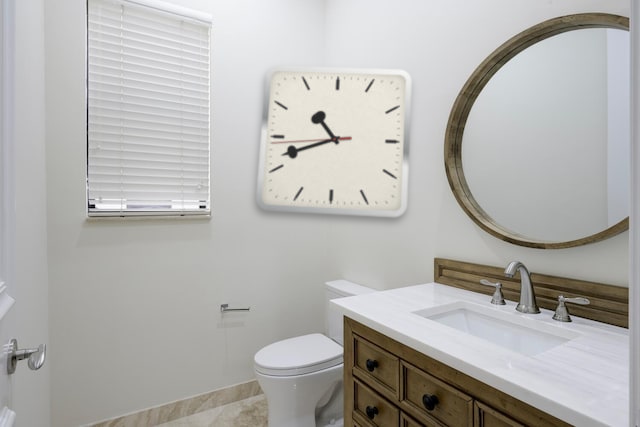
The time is 10,41,44
